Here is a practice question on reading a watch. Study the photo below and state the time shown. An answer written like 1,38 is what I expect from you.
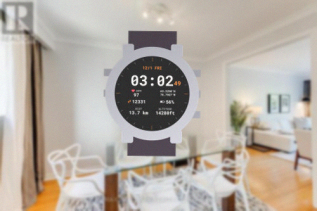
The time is 3,02
